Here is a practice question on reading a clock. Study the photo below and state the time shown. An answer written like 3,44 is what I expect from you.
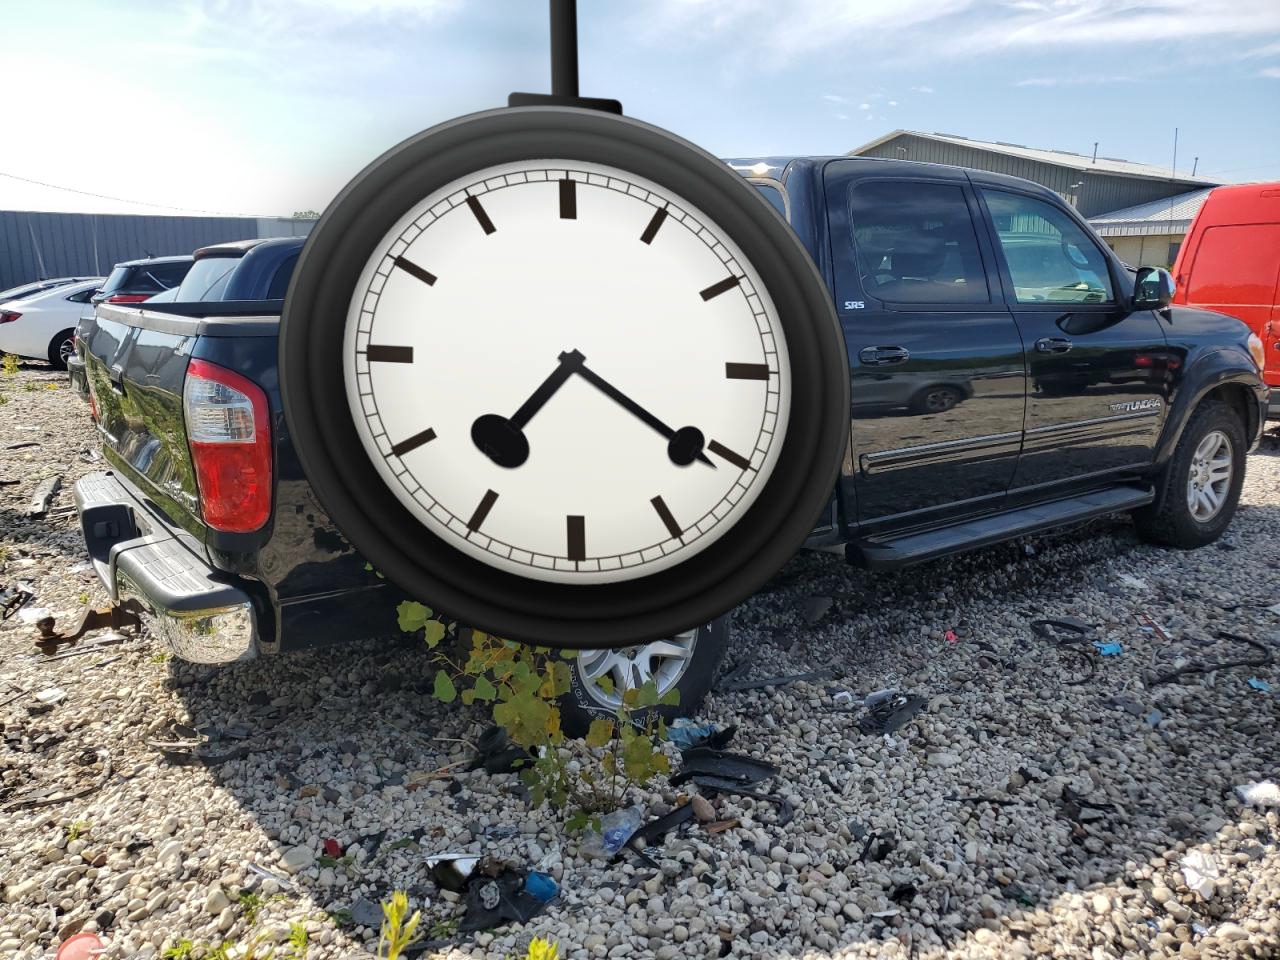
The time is 7,21
